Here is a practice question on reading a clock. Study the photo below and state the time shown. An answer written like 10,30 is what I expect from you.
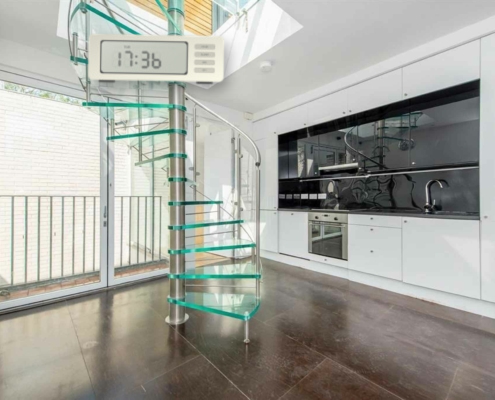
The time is 17,36
